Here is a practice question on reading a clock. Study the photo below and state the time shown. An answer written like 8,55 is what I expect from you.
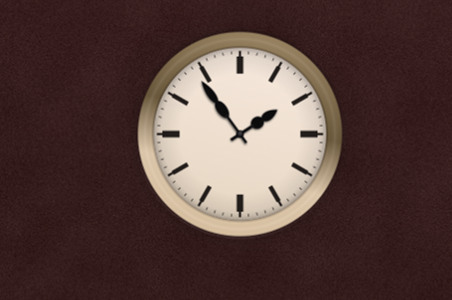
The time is 1,54
